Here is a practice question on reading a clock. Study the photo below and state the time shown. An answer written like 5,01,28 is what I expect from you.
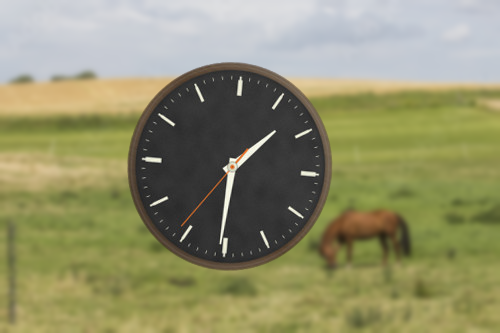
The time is 1,30,36
